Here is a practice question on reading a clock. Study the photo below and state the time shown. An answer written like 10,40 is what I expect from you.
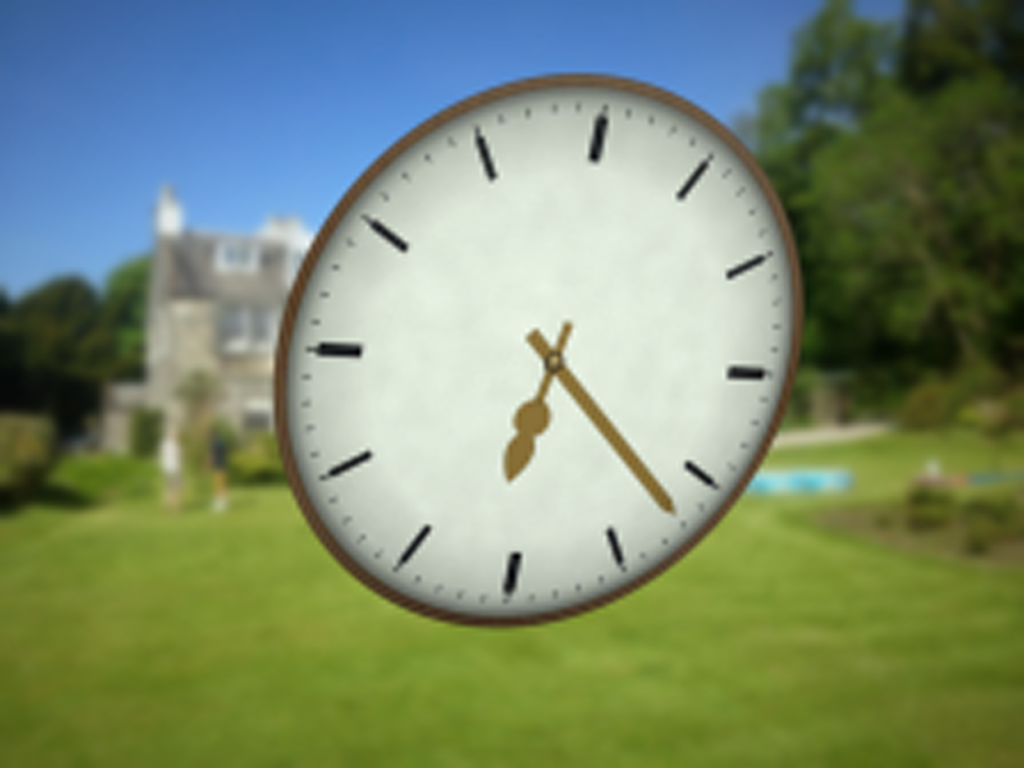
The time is 6,22
